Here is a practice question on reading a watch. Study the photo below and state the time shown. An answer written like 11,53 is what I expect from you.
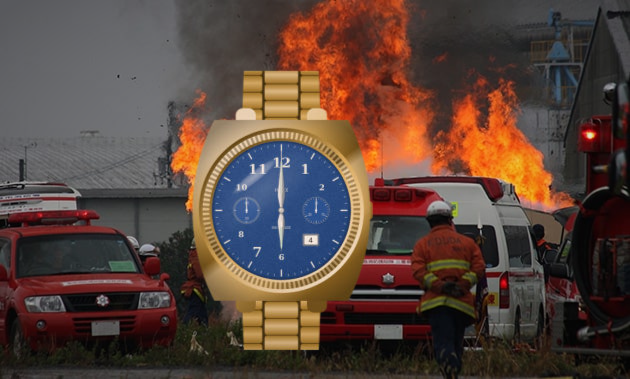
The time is 6,00
